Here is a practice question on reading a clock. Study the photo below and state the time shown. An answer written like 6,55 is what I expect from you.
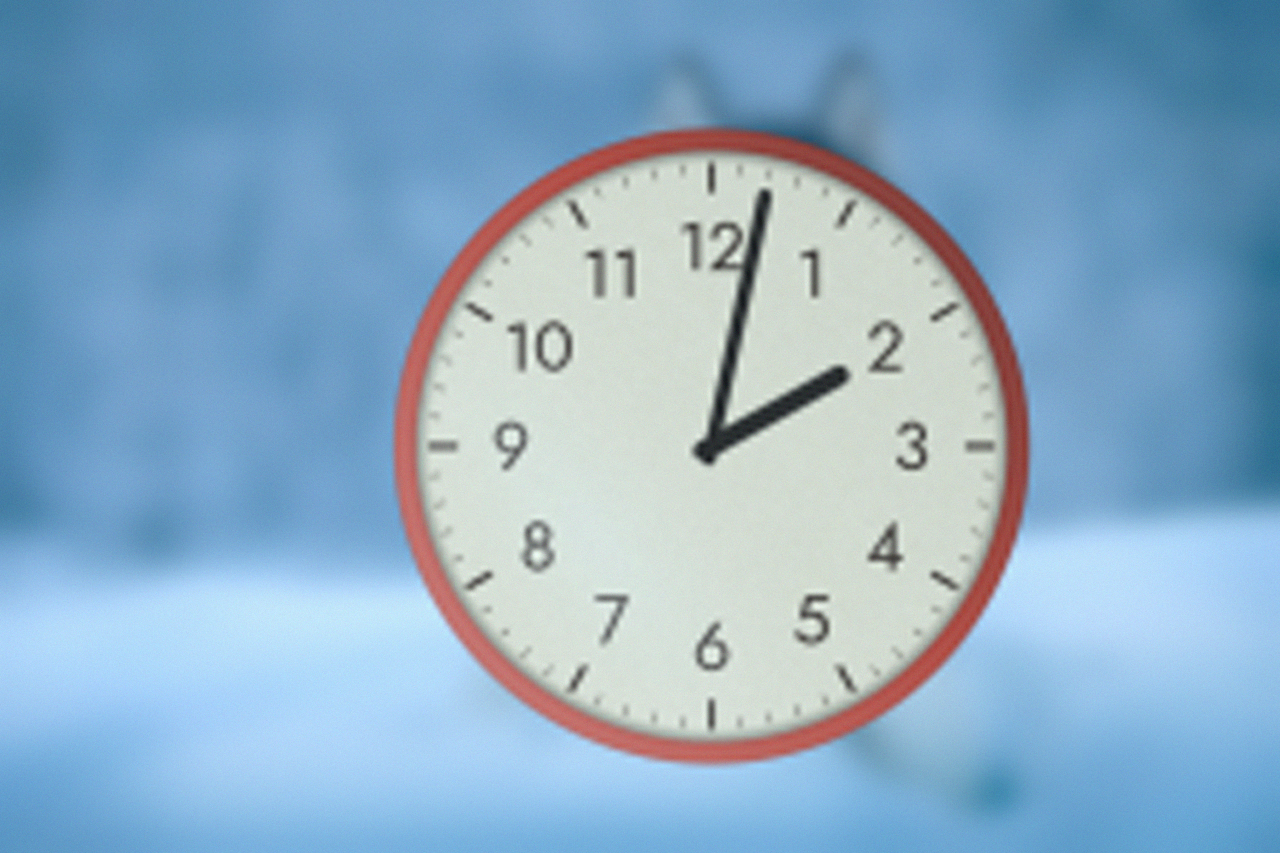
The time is 2,02
